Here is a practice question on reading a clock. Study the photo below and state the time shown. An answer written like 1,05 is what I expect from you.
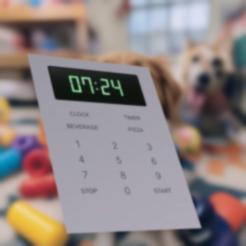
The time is 7,24
